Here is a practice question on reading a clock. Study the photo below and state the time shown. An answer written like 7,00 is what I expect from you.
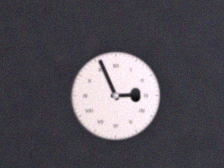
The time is 2,56
